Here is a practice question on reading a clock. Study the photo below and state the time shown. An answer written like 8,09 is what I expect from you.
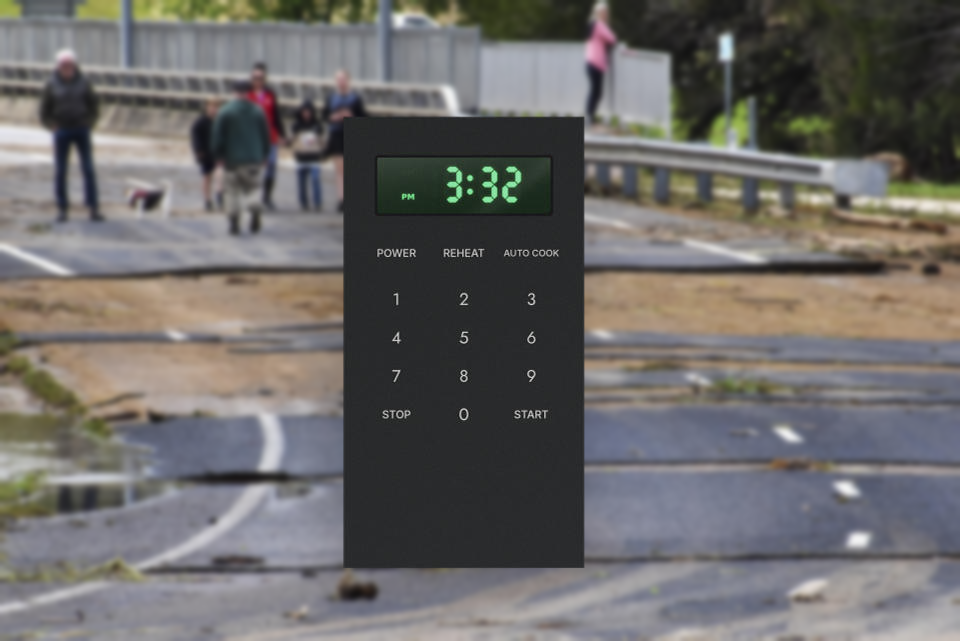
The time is 3,32
